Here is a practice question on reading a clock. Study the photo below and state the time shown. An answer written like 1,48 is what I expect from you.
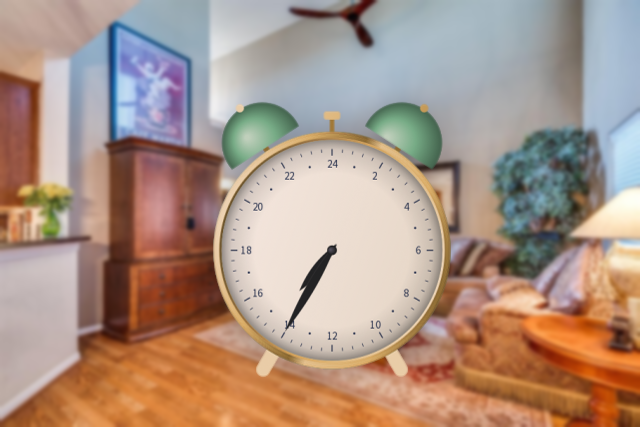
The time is 14,35
